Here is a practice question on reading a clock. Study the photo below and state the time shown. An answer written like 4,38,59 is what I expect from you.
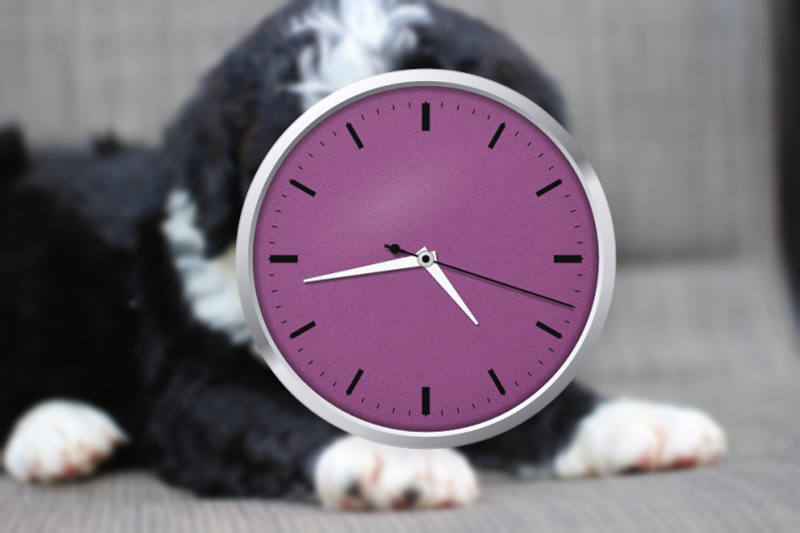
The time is 4,43,18
